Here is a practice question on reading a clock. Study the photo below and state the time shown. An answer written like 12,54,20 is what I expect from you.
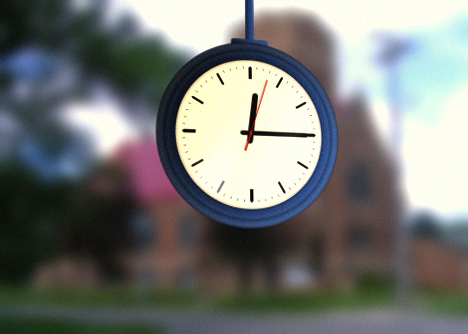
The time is 12,15,03
